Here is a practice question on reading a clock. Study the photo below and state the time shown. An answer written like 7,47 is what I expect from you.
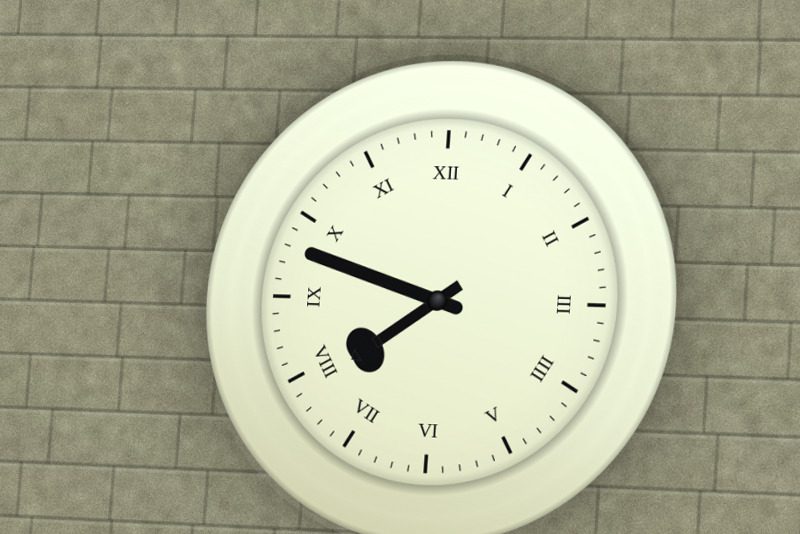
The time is 7,48
